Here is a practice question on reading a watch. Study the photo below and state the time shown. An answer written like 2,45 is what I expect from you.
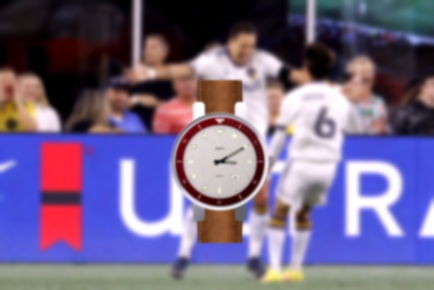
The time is 3,10
